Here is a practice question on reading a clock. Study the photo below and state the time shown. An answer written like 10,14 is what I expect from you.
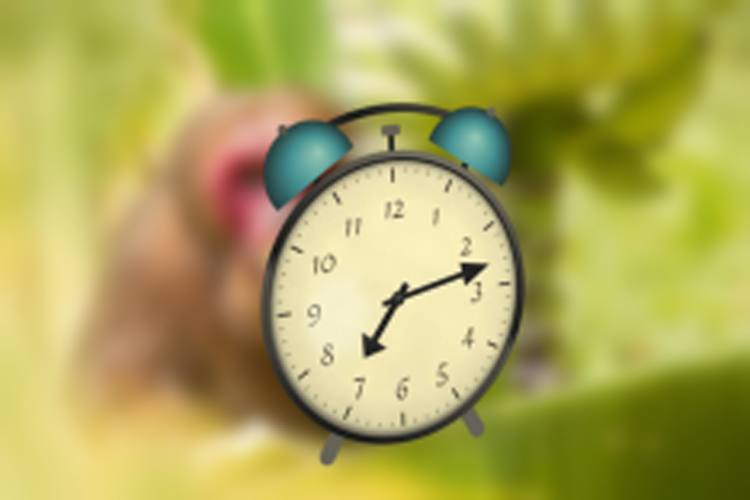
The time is 7,13
